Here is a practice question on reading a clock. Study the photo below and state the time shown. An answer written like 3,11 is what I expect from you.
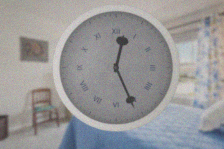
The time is 12,26
